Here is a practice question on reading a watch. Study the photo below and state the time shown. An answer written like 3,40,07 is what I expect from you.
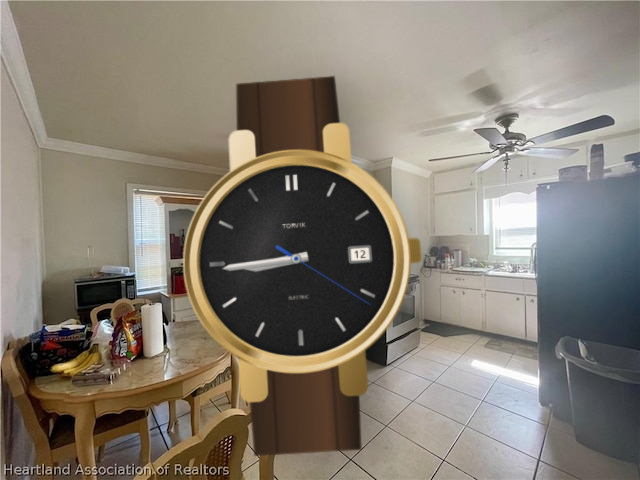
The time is 8,44,21
